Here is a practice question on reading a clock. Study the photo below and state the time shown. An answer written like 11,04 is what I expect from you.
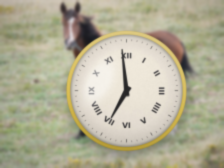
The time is 6,59
